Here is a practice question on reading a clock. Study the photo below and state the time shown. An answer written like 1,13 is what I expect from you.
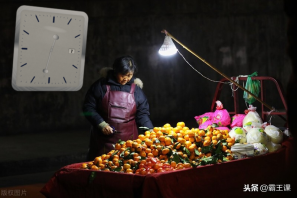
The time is 12,32
